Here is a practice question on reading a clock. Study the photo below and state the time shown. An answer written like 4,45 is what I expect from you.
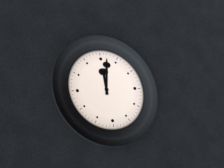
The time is 12,02
